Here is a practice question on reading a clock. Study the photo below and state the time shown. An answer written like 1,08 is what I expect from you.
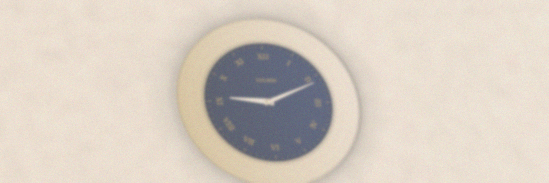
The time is 9,11
